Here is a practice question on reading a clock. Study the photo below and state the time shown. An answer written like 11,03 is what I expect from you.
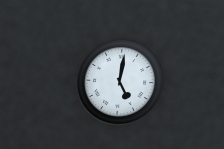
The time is 5,01
